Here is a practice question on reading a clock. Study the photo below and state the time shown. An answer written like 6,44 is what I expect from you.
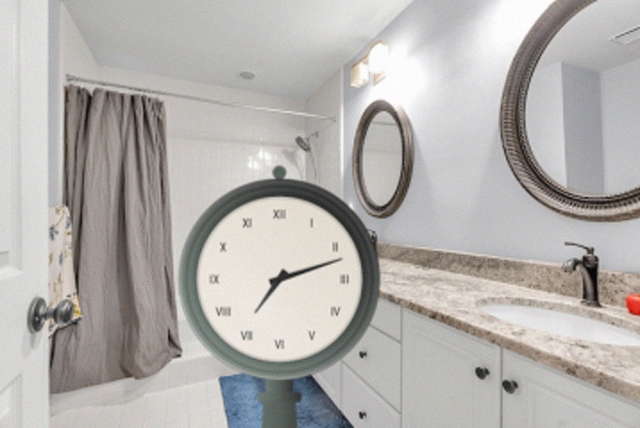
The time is 7,12
